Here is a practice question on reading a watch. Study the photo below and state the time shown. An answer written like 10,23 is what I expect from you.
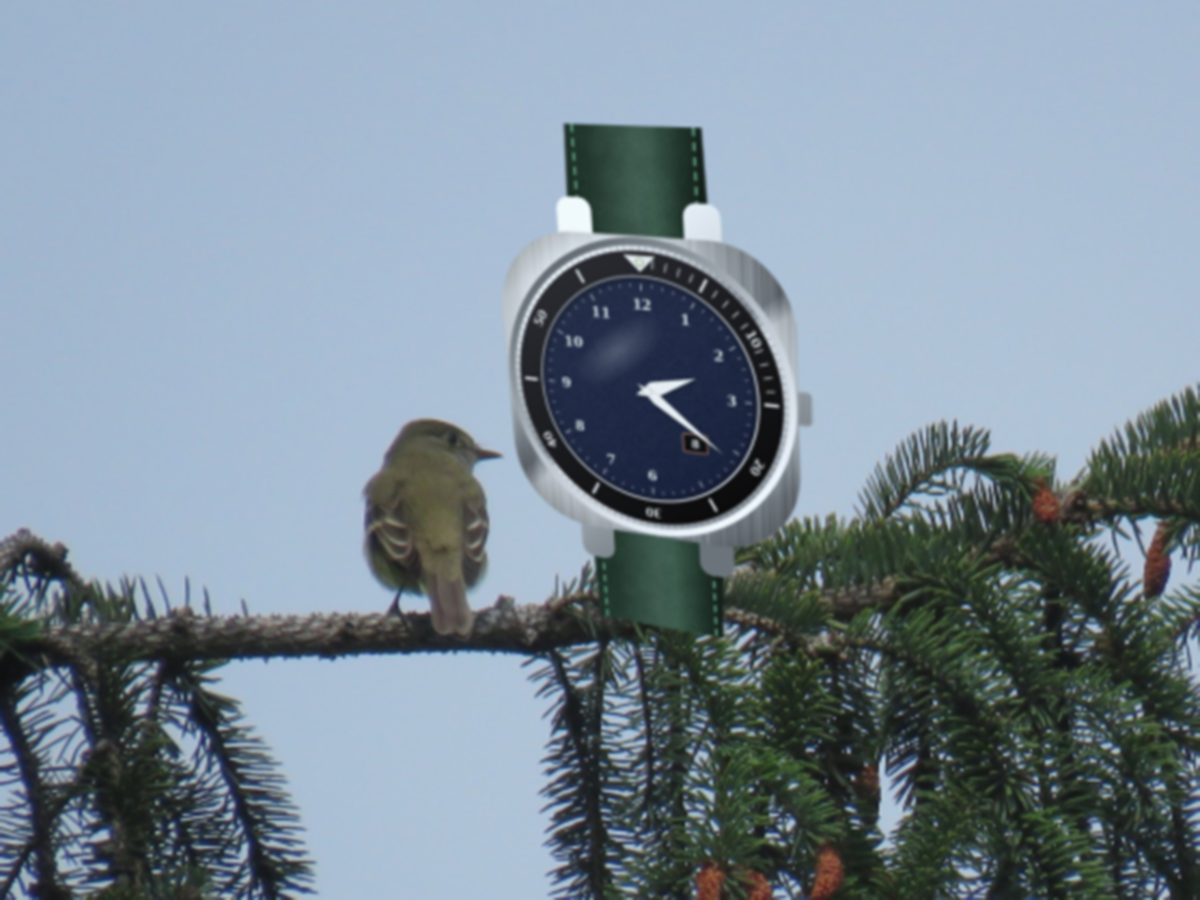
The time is 2,21
